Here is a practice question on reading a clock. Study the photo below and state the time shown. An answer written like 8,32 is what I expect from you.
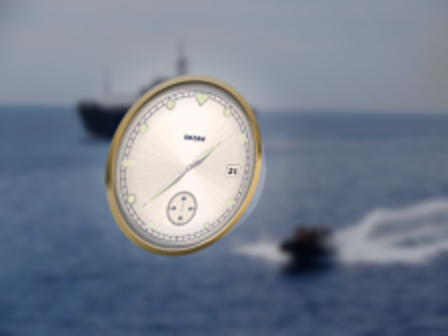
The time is 1,38
